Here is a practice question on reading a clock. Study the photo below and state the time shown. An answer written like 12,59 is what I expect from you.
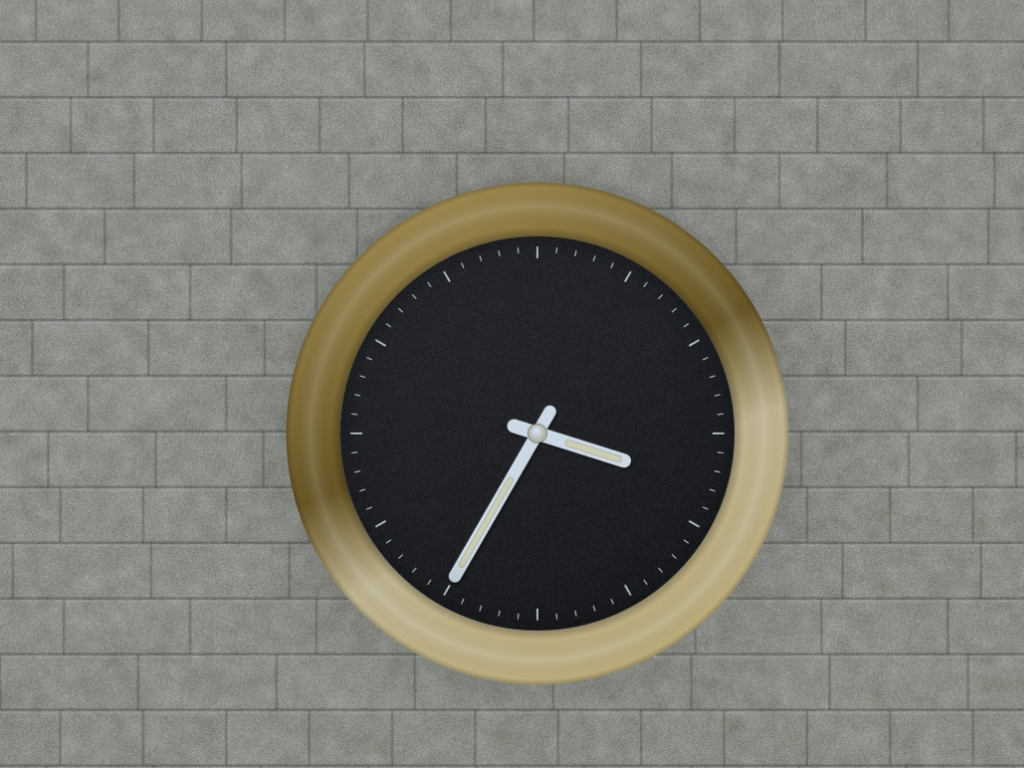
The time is 3,35
